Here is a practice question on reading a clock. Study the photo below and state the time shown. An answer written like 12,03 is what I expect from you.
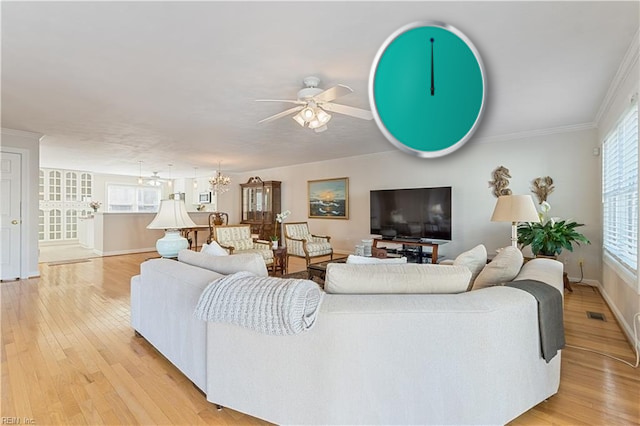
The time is 12,00
